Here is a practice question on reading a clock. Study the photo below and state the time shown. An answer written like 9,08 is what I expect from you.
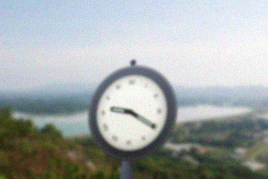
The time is 9,20
